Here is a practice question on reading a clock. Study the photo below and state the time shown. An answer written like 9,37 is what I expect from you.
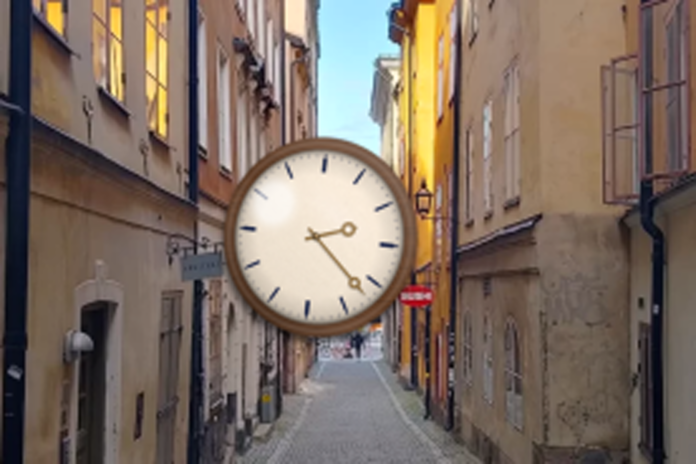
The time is 2,22
